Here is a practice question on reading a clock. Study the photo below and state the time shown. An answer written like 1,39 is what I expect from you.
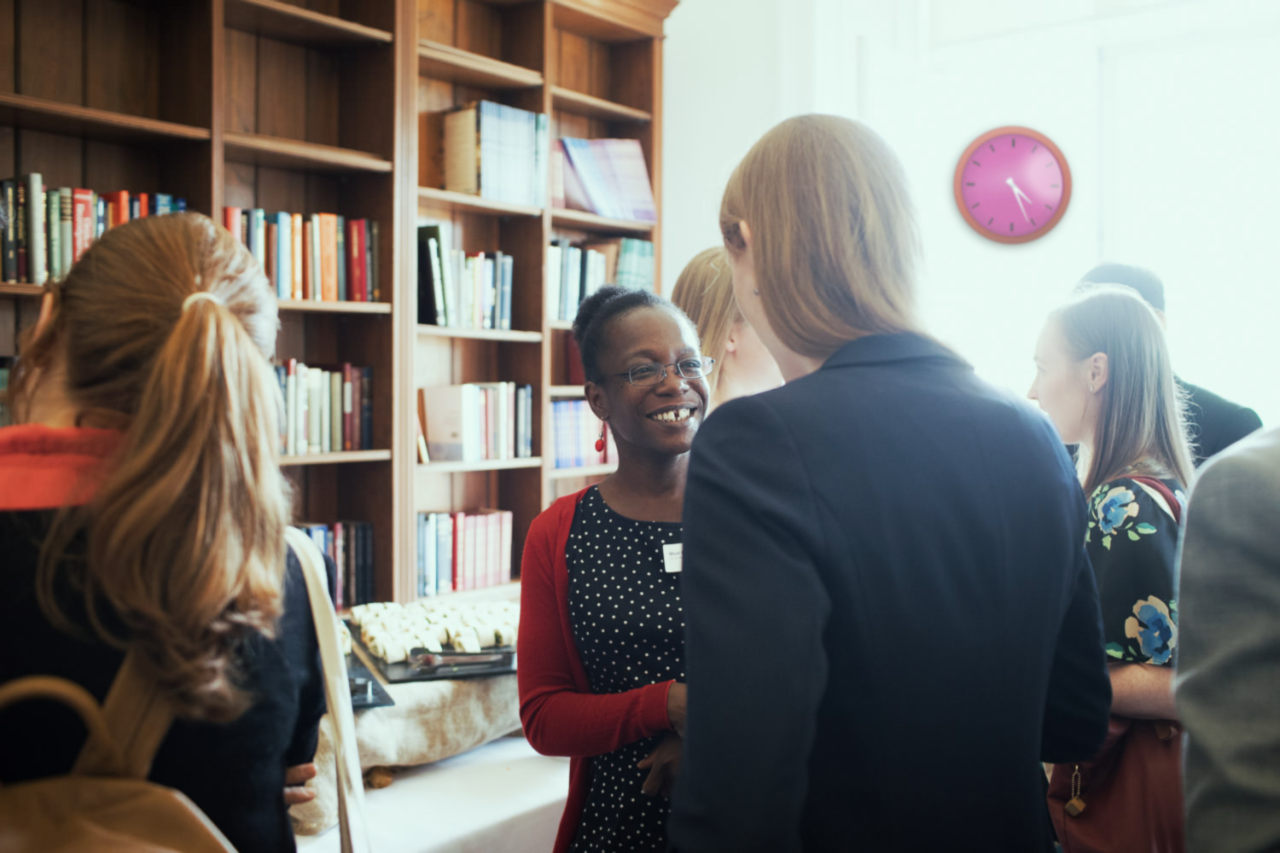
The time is 4,26
